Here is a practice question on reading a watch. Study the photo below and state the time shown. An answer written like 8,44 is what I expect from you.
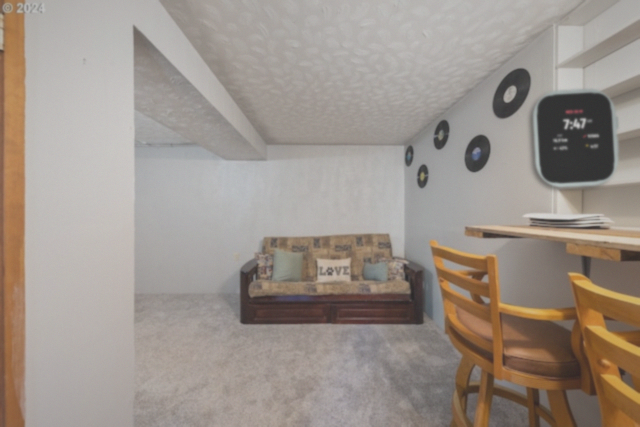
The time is 7,47
